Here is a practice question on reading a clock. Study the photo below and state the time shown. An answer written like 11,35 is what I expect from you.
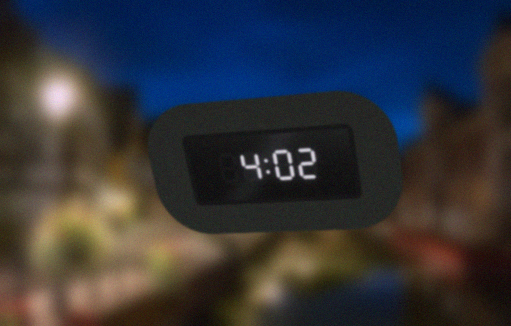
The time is 4,02
